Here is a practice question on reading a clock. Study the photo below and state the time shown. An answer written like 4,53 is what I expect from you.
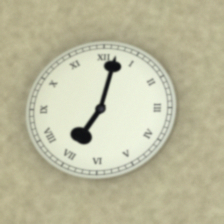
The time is 7,02
